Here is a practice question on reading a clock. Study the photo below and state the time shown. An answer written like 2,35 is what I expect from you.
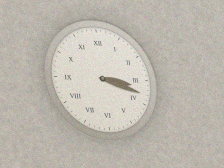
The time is 3,18
